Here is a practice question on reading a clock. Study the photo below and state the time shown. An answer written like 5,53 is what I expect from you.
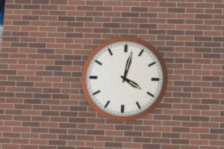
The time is 4,02
